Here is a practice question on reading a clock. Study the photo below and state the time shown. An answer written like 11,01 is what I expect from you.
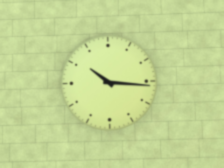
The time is 10,16
